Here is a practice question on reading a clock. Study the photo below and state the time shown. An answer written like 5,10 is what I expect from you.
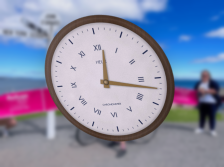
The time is 12,17
